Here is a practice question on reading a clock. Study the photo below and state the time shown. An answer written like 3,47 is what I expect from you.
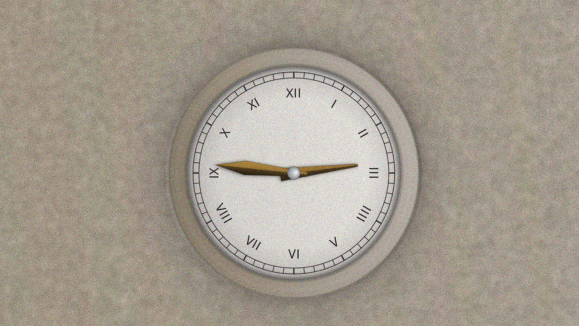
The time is 2,46
